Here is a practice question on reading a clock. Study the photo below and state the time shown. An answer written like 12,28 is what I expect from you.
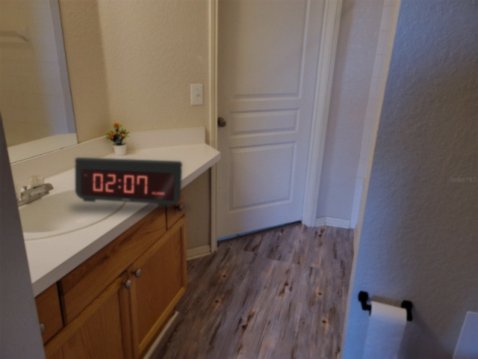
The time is 2,07
